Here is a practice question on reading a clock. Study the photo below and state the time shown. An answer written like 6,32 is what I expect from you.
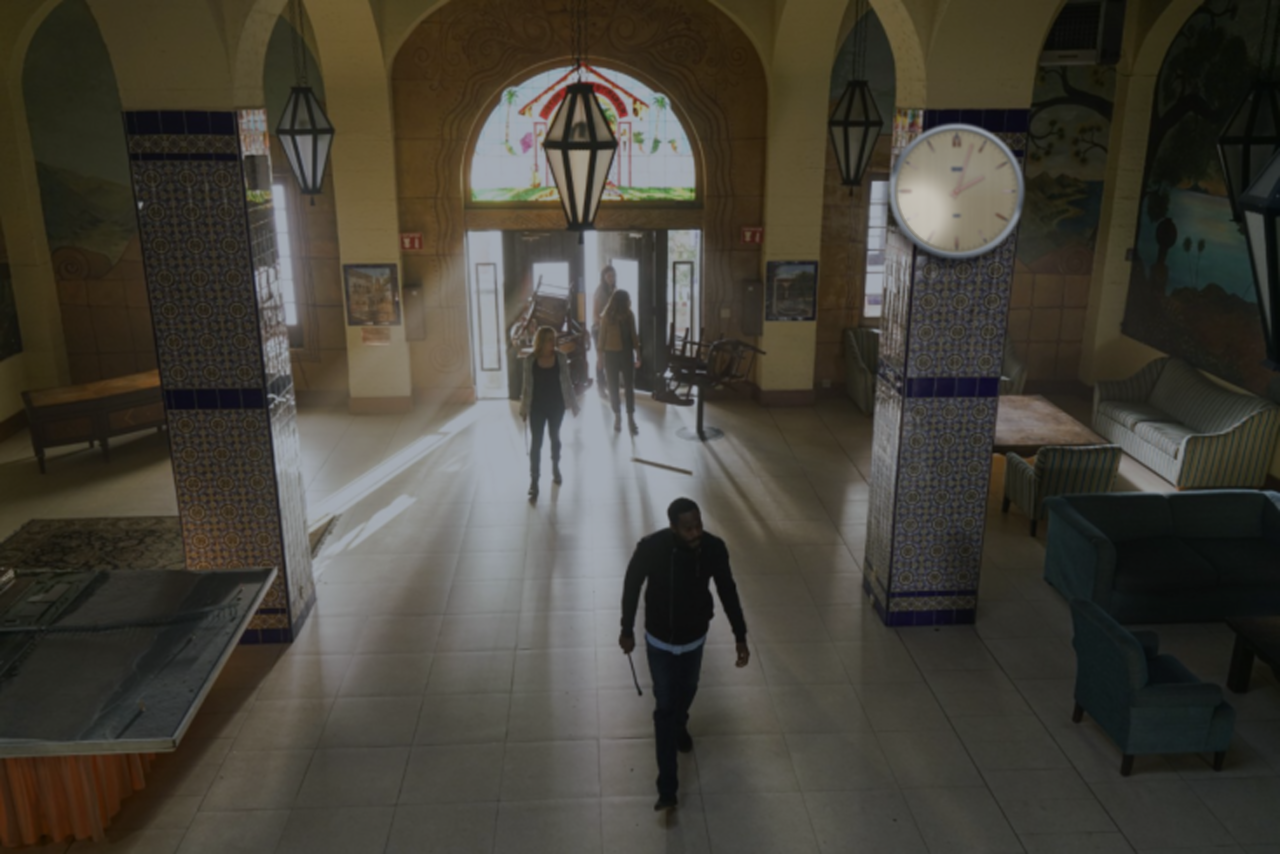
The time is 2,03
